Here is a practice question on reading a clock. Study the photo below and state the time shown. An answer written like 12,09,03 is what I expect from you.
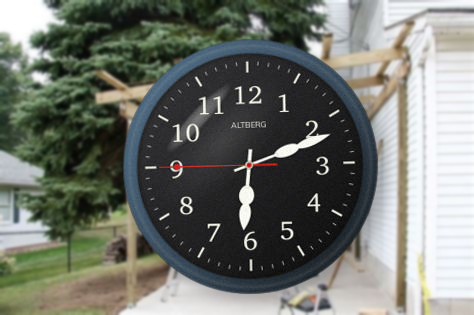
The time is 6,11,45
